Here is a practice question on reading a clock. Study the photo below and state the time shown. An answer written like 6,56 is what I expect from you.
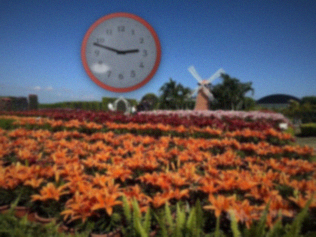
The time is 2,48
